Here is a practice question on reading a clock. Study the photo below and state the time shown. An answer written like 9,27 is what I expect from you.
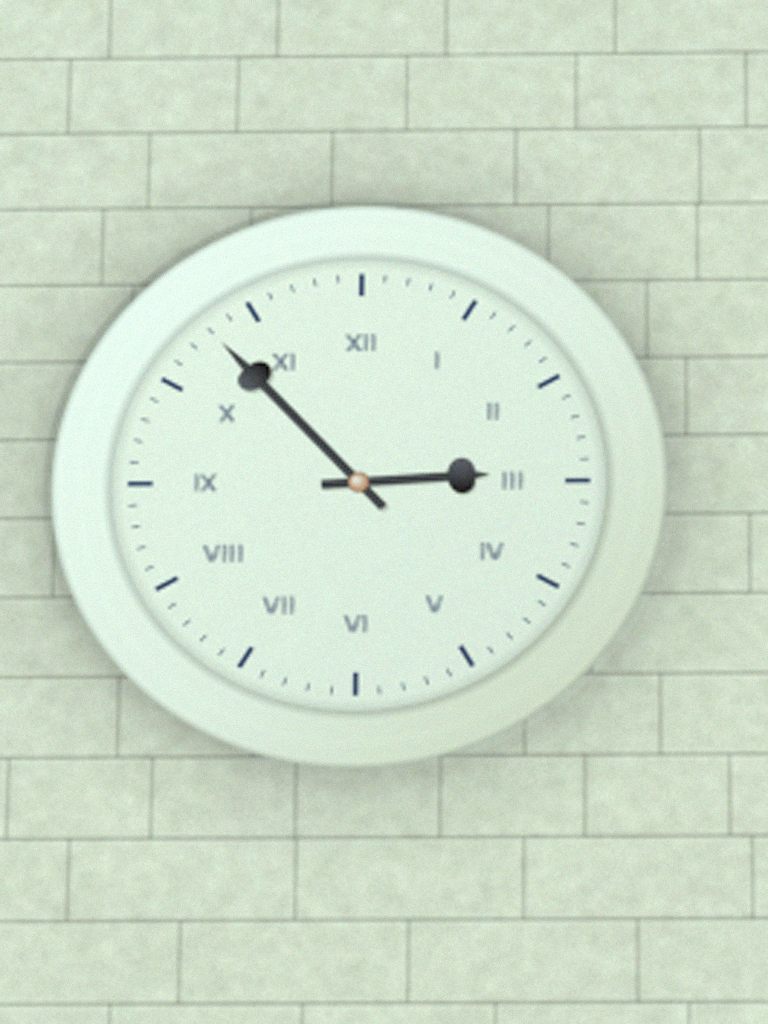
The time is 2,53
